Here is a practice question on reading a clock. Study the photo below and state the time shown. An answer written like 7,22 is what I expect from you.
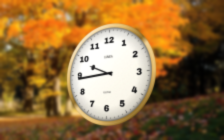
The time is 9,44
